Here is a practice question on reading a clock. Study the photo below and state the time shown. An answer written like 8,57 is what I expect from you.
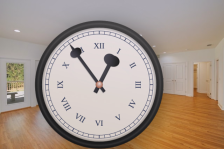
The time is 12,54
